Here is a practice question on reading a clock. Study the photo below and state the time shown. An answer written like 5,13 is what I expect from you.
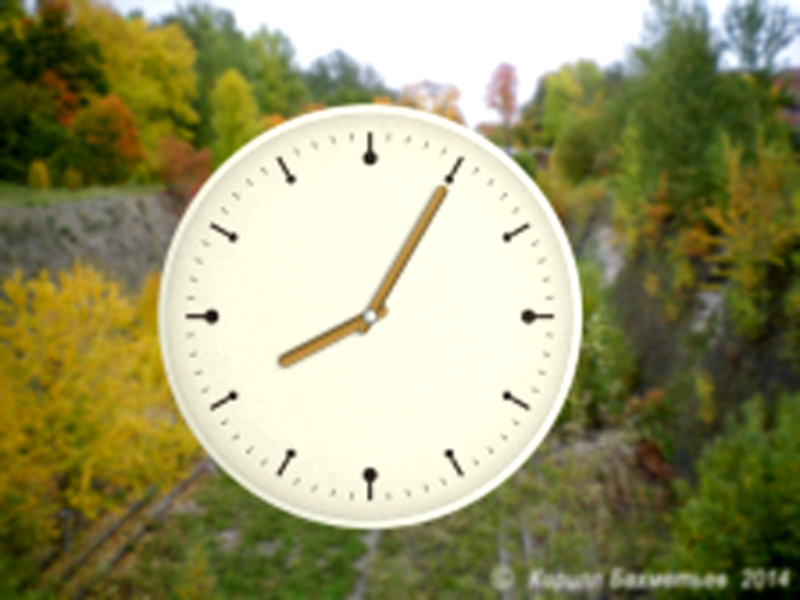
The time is 8,05
